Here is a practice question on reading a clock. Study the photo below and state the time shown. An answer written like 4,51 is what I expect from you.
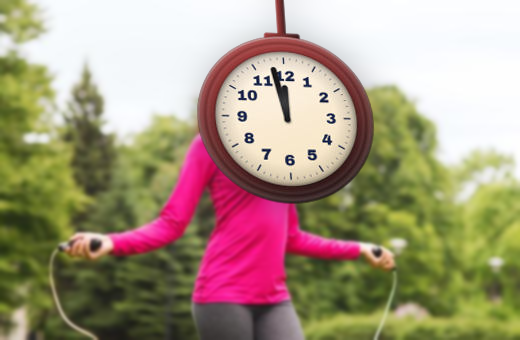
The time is 11,58
